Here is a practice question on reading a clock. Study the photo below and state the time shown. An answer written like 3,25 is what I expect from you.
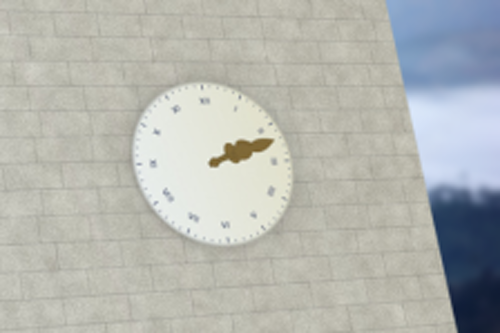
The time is 2,12
